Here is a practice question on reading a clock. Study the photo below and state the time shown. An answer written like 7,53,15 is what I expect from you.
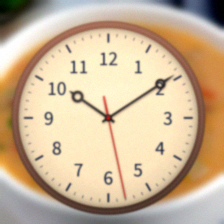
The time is 10,09,28
